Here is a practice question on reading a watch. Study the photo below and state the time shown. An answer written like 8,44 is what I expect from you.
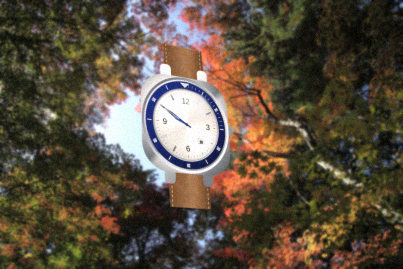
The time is 9,50
